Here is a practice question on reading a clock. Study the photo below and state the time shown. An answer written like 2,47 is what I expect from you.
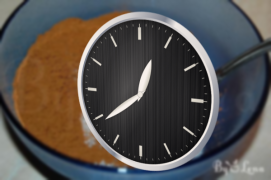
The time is 12,39
